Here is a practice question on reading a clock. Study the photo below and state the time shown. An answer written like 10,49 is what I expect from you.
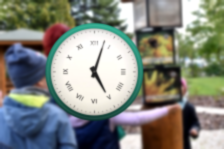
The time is 5,03
